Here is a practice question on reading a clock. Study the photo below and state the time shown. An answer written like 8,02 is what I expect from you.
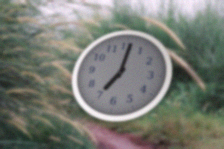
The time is 7,01
